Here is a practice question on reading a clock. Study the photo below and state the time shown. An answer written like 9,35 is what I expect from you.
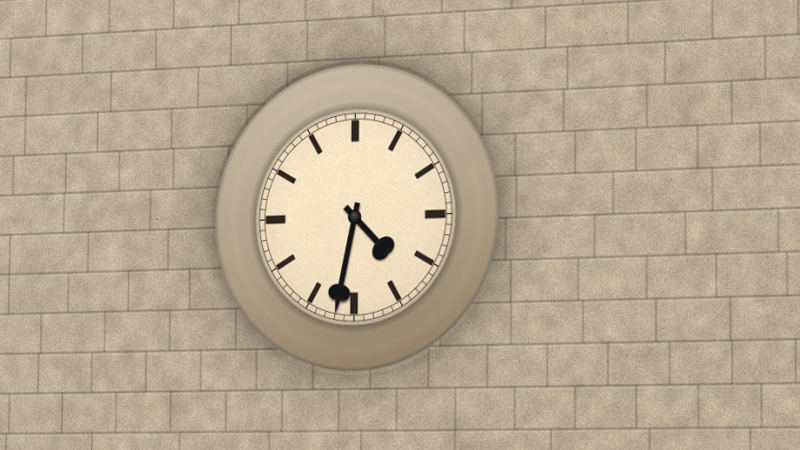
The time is 4,32
